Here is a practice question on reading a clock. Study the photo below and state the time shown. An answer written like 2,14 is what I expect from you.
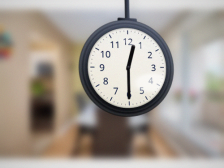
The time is 12,30
